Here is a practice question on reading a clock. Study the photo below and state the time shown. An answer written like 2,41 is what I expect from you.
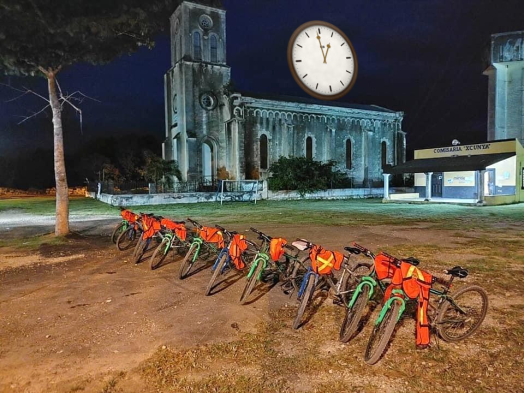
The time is 12,59
